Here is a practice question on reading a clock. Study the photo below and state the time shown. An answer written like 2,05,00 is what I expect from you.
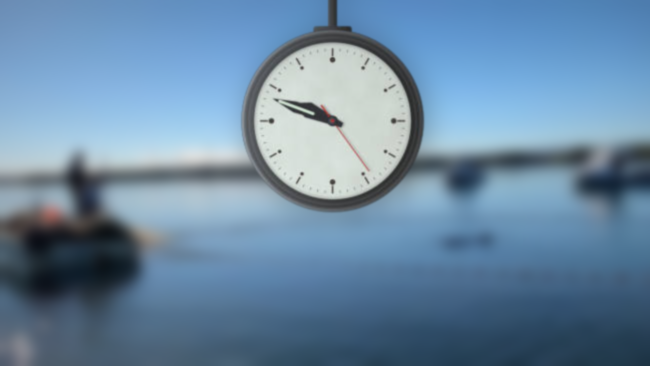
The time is 9,48,24
